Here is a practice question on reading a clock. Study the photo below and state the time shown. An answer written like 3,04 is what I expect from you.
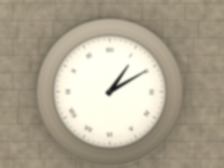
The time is 1,10
